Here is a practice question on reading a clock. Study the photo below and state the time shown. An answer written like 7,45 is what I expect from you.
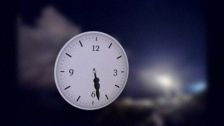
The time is 5,28
